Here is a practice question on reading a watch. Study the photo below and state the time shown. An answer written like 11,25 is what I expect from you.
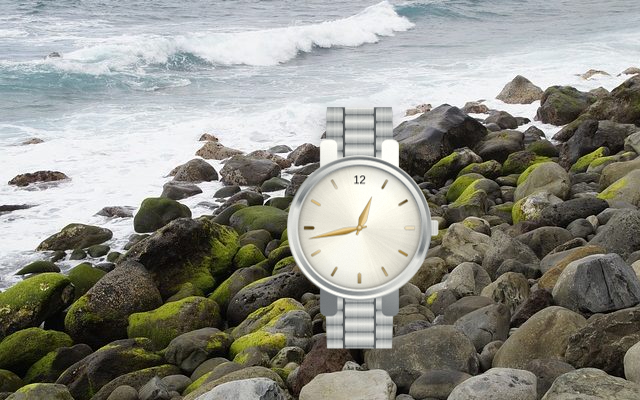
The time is 12,43
